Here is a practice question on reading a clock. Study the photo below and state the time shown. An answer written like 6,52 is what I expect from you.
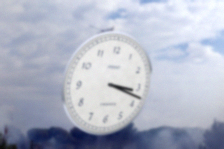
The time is 3,18
